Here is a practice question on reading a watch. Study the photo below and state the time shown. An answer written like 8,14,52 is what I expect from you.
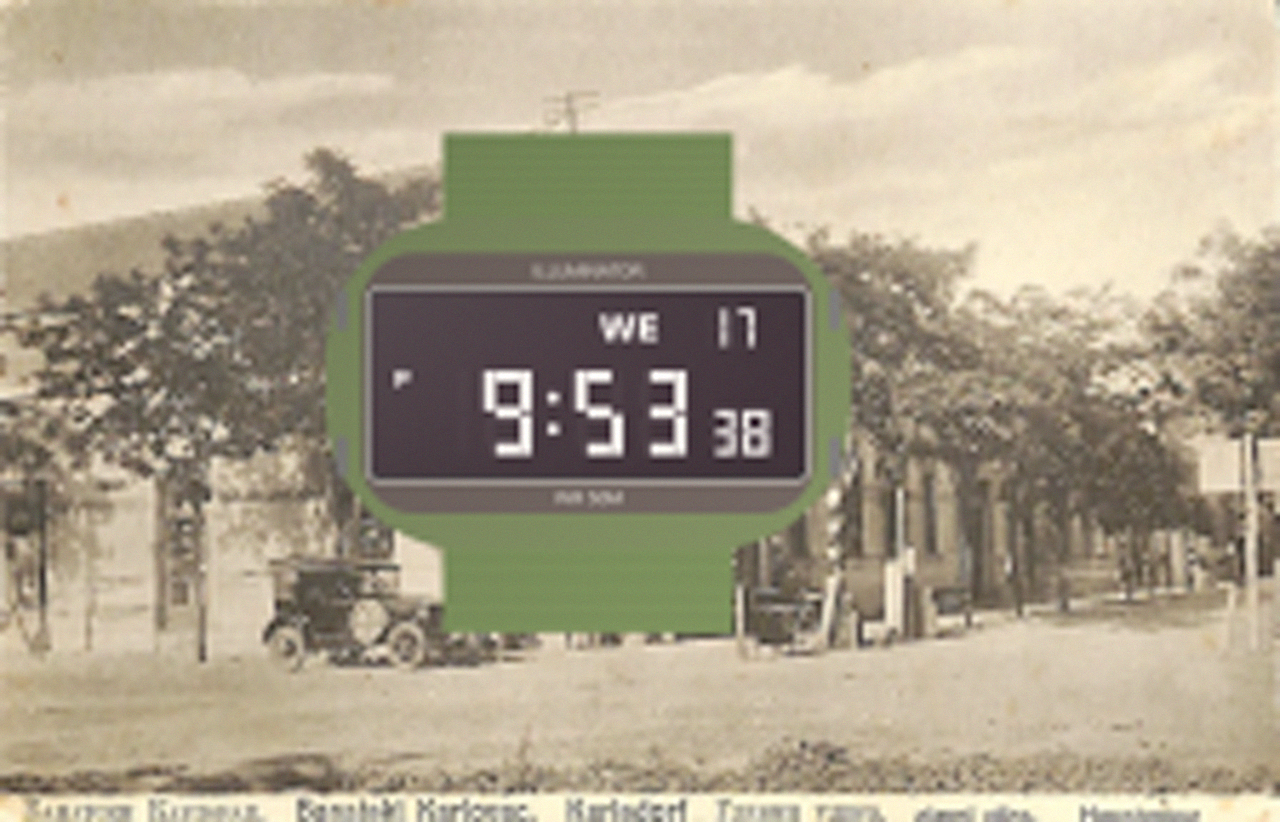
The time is 9,53,38
